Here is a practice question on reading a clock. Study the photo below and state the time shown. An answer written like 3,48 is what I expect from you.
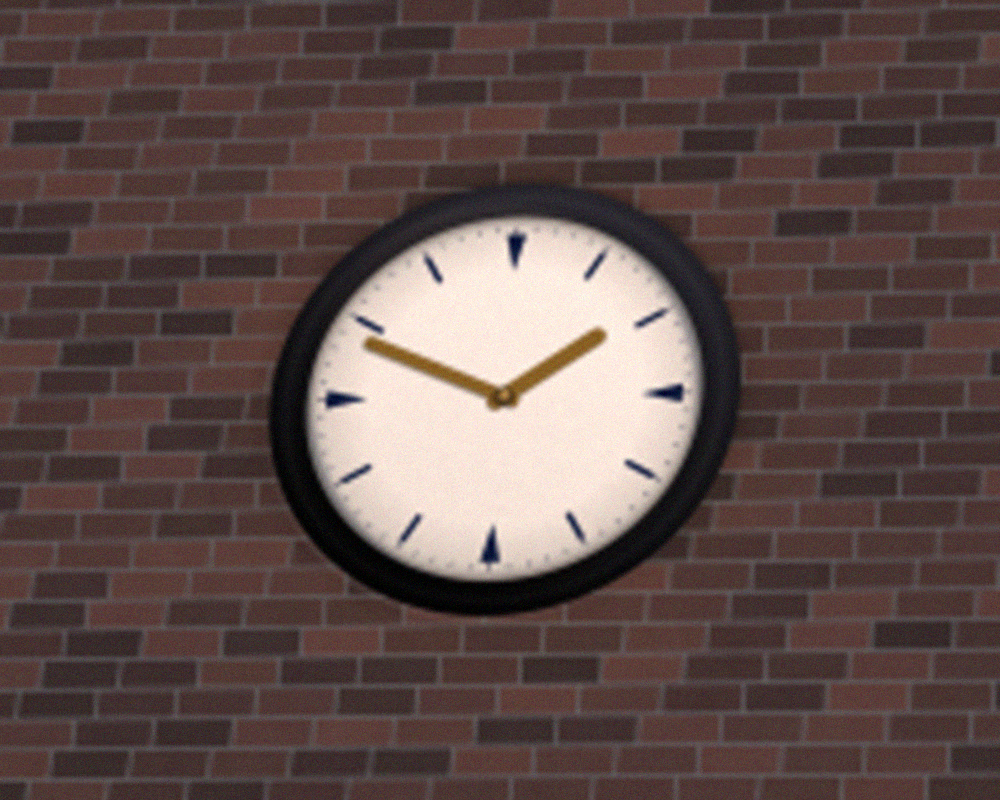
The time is 1,49
